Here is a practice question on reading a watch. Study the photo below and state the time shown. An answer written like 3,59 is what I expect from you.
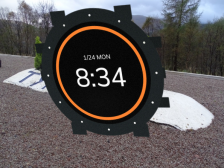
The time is 8,34
